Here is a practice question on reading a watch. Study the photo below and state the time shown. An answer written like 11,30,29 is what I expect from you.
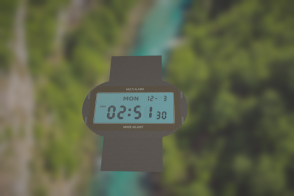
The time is 2,51,30
